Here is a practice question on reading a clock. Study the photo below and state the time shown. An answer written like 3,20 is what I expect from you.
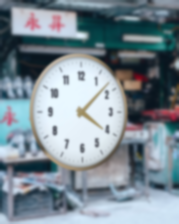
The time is 4,08
